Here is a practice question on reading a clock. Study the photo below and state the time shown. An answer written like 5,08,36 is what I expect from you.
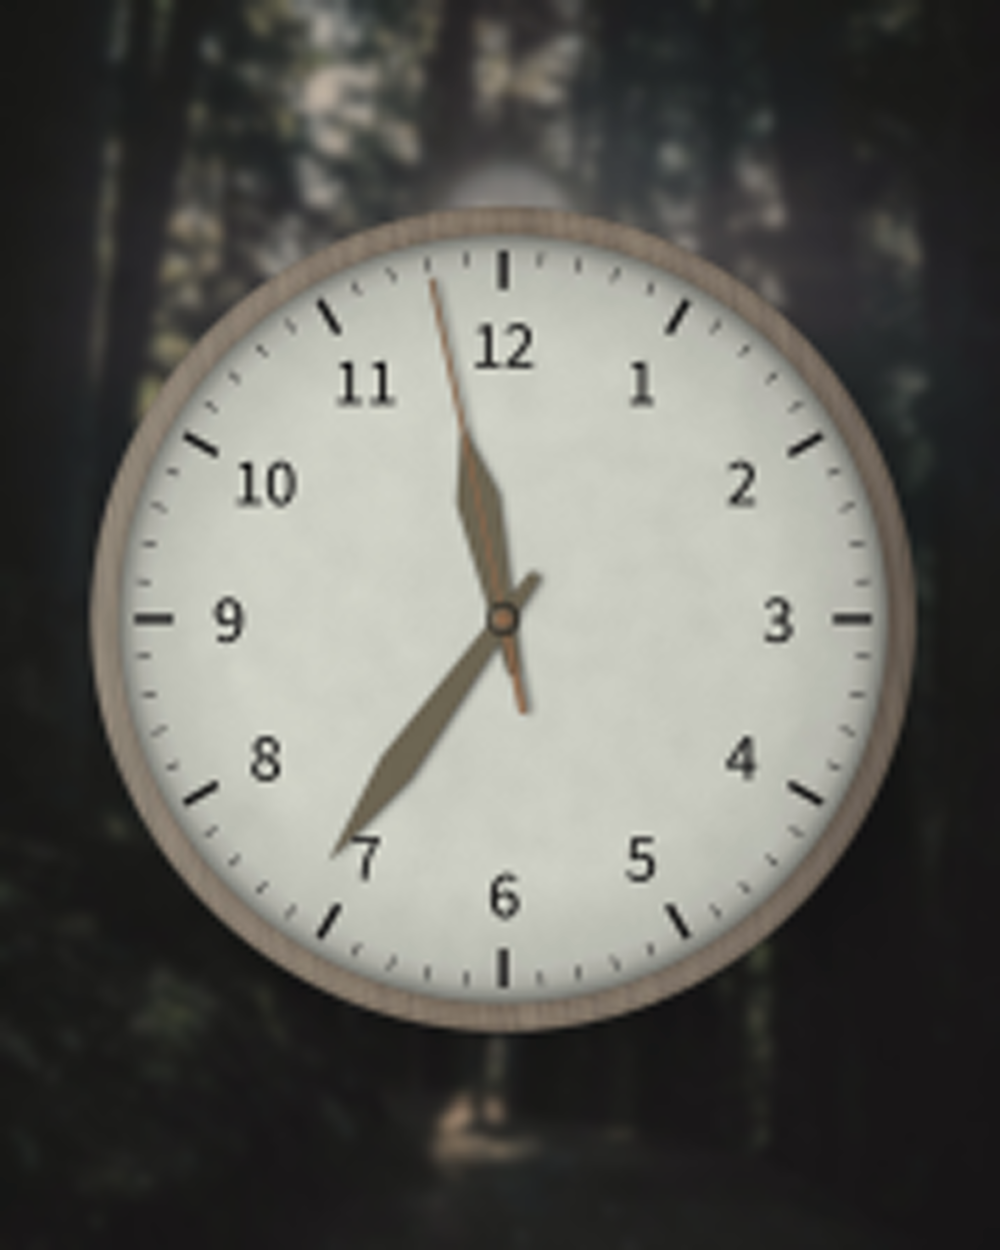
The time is 11,35,58
